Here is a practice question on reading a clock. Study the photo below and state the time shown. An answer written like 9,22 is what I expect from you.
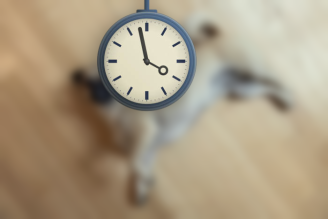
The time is 3,58
